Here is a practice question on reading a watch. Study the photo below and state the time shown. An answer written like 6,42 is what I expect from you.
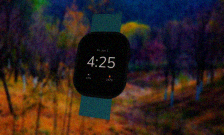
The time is 4,25
